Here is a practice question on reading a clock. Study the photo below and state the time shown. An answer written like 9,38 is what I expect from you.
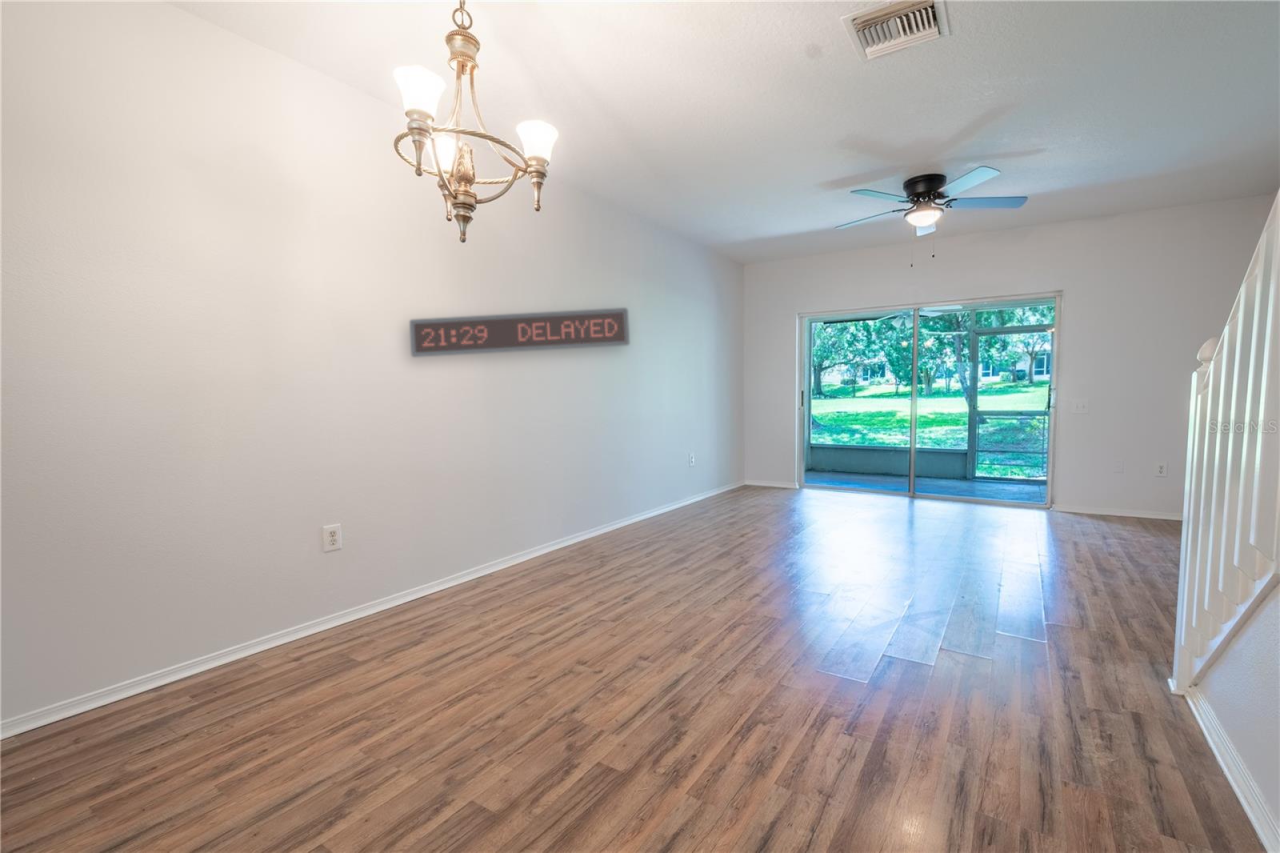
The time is 21,29
